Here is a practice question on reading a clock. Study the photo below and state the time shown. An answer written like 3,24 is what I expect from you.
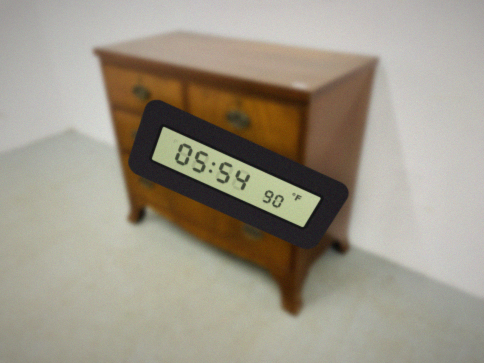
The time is 5,54
